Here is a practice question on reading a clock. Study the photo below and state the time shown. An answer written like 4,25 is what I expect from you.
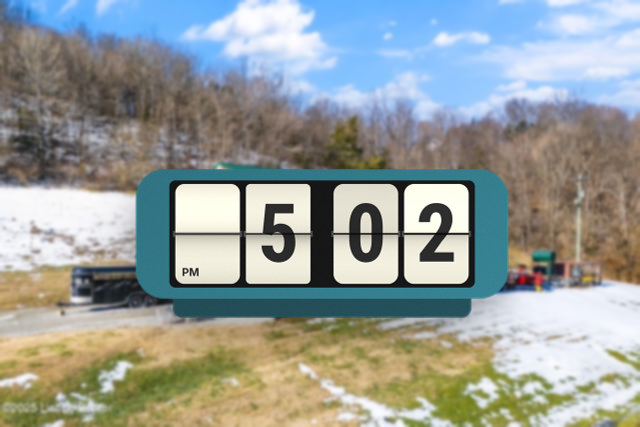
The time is 5,02
